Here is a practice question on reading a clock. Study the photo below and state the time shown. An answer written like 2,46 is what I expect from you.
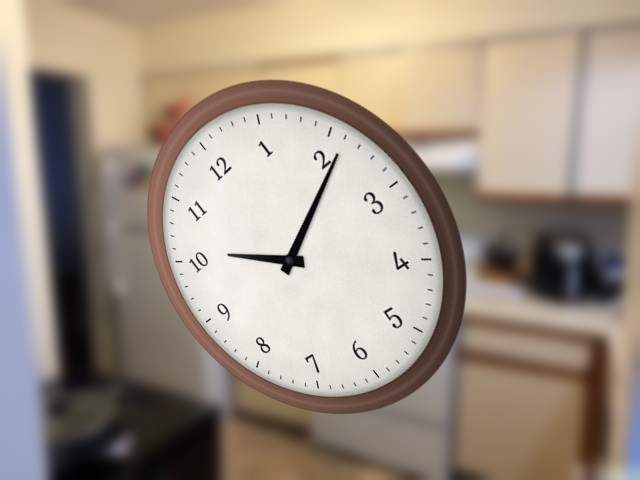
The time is 10,11
